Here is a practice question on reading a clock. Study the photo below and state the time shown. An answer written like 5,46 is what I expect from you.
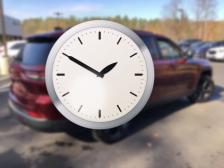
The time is 1,50
